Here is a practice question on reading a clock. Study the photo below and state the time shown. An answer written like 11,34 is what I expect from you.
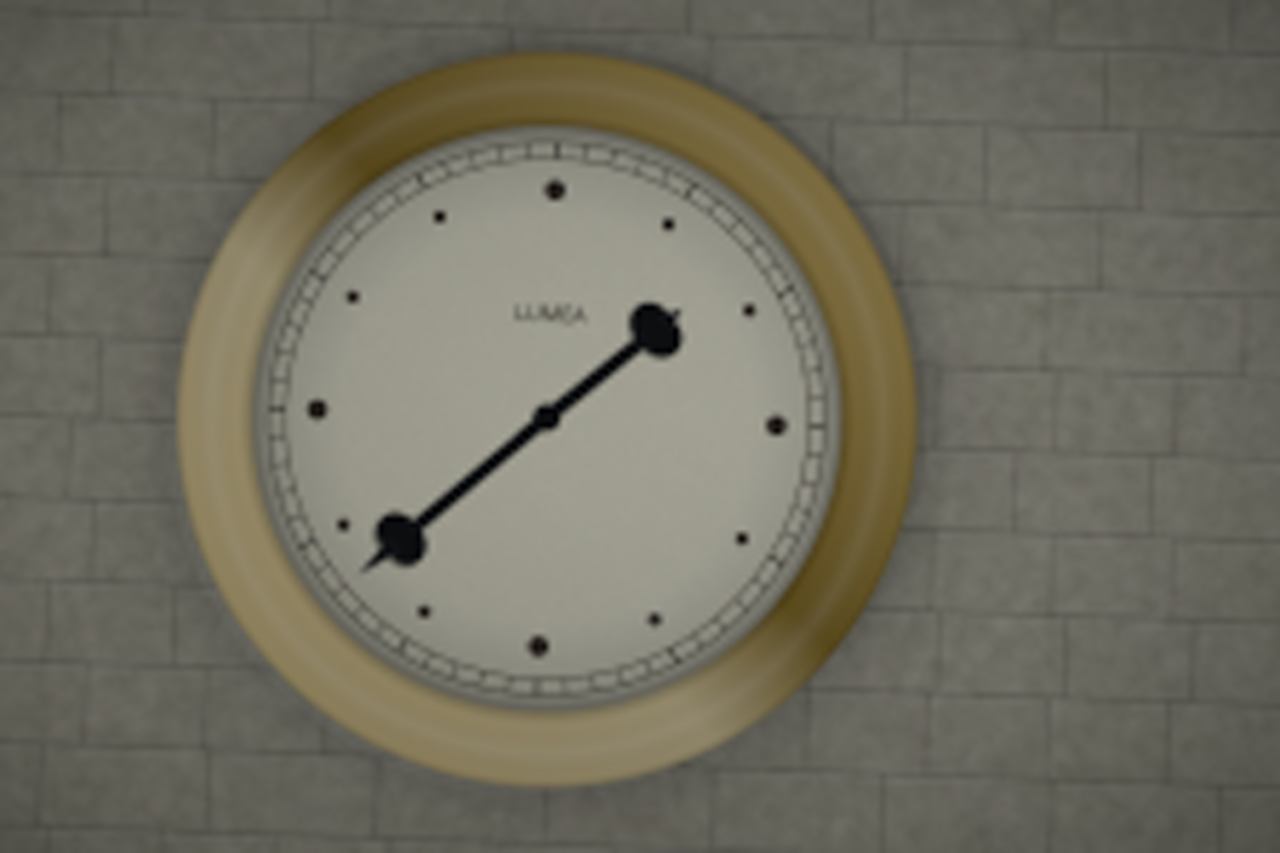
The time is 1,38
